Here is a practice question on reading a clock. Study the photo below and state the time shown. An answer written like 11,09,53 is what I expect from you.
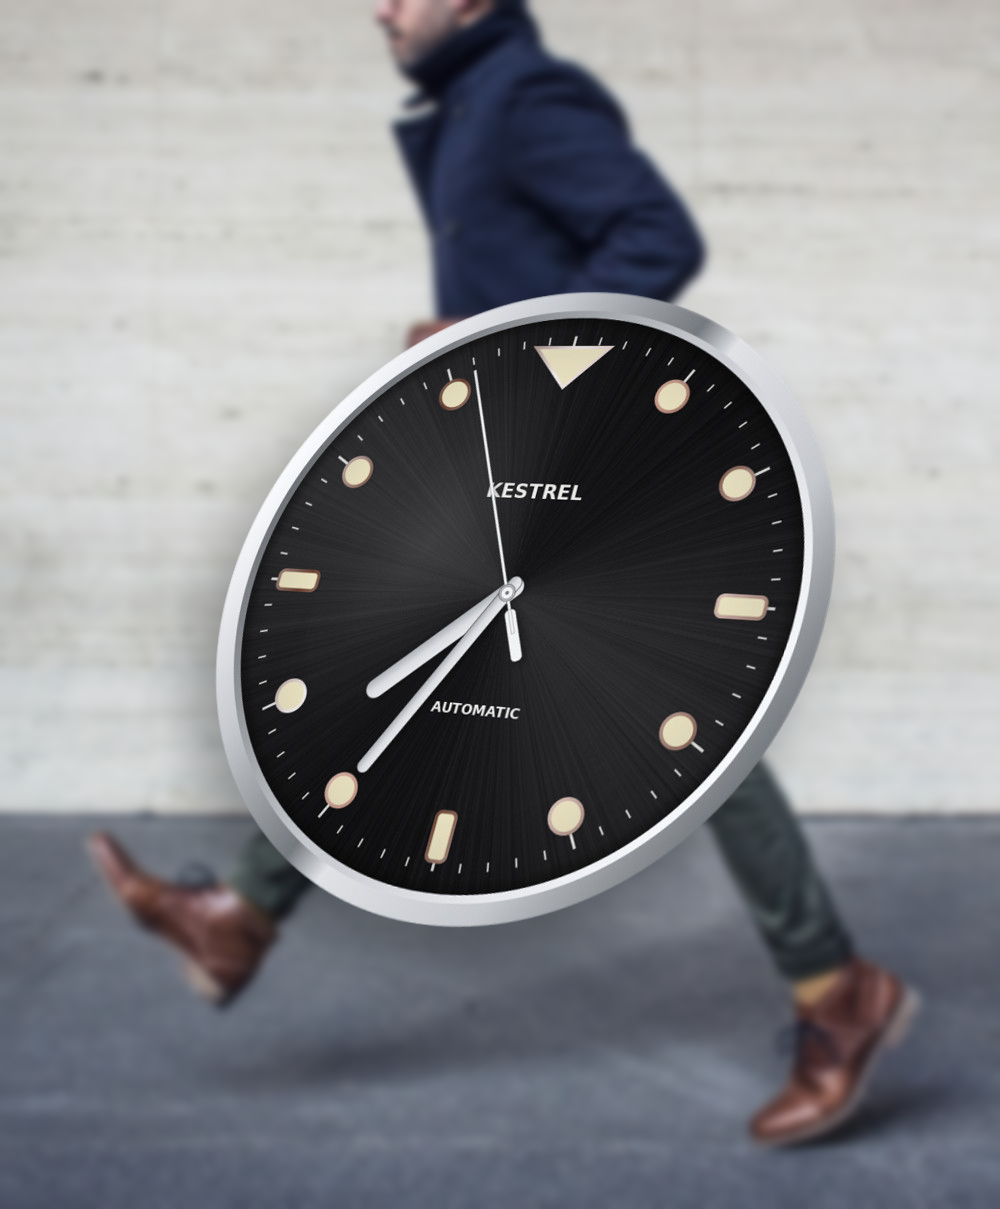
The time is 7,34,56
